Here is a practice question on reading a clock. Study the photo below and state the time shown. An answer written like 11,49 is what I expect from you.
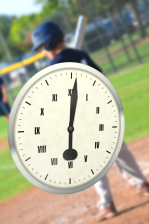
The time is 6,01
